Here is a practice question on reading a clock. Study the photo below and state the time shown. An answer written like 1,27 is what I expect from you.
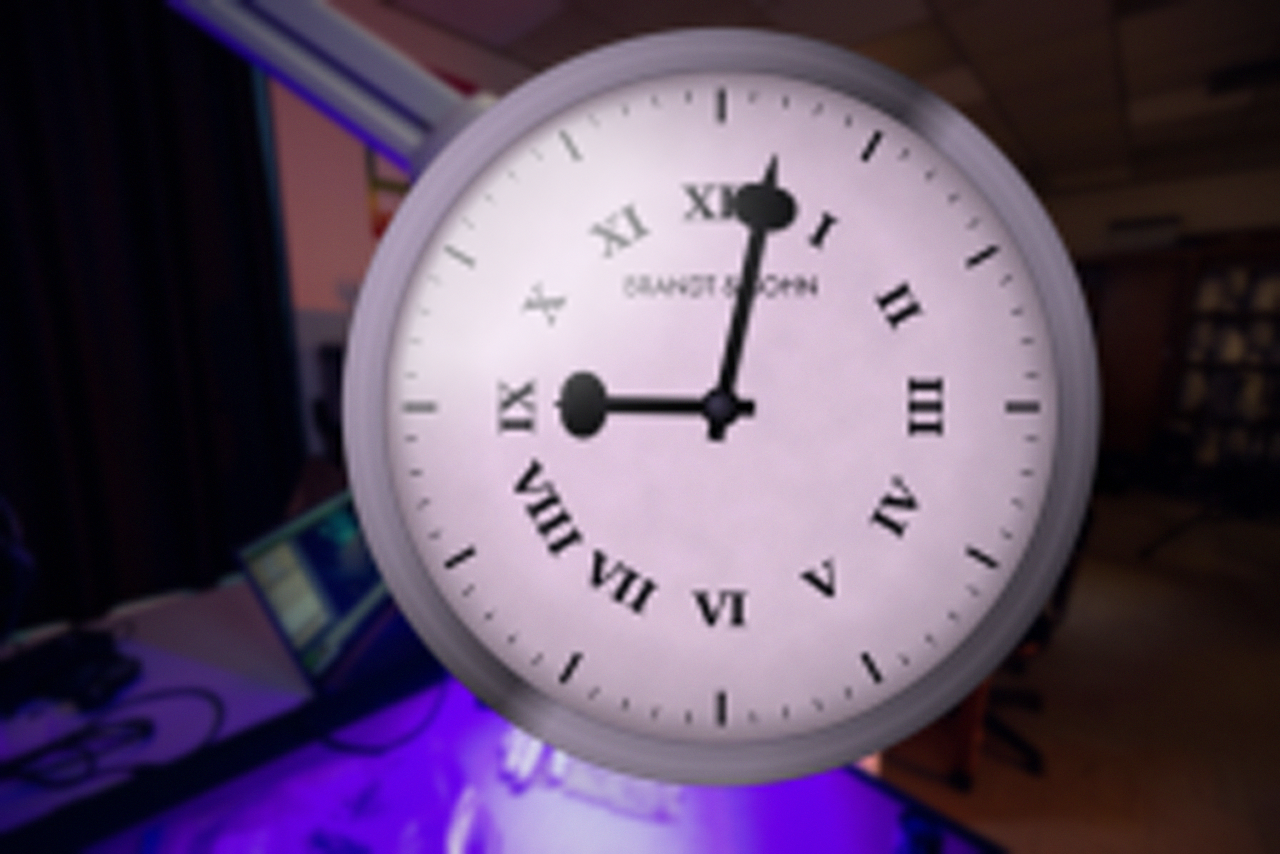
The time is 9,02
